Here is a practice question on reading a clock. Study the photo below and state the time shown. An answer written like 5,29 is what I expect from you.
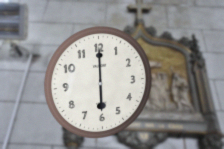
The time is 6,00
